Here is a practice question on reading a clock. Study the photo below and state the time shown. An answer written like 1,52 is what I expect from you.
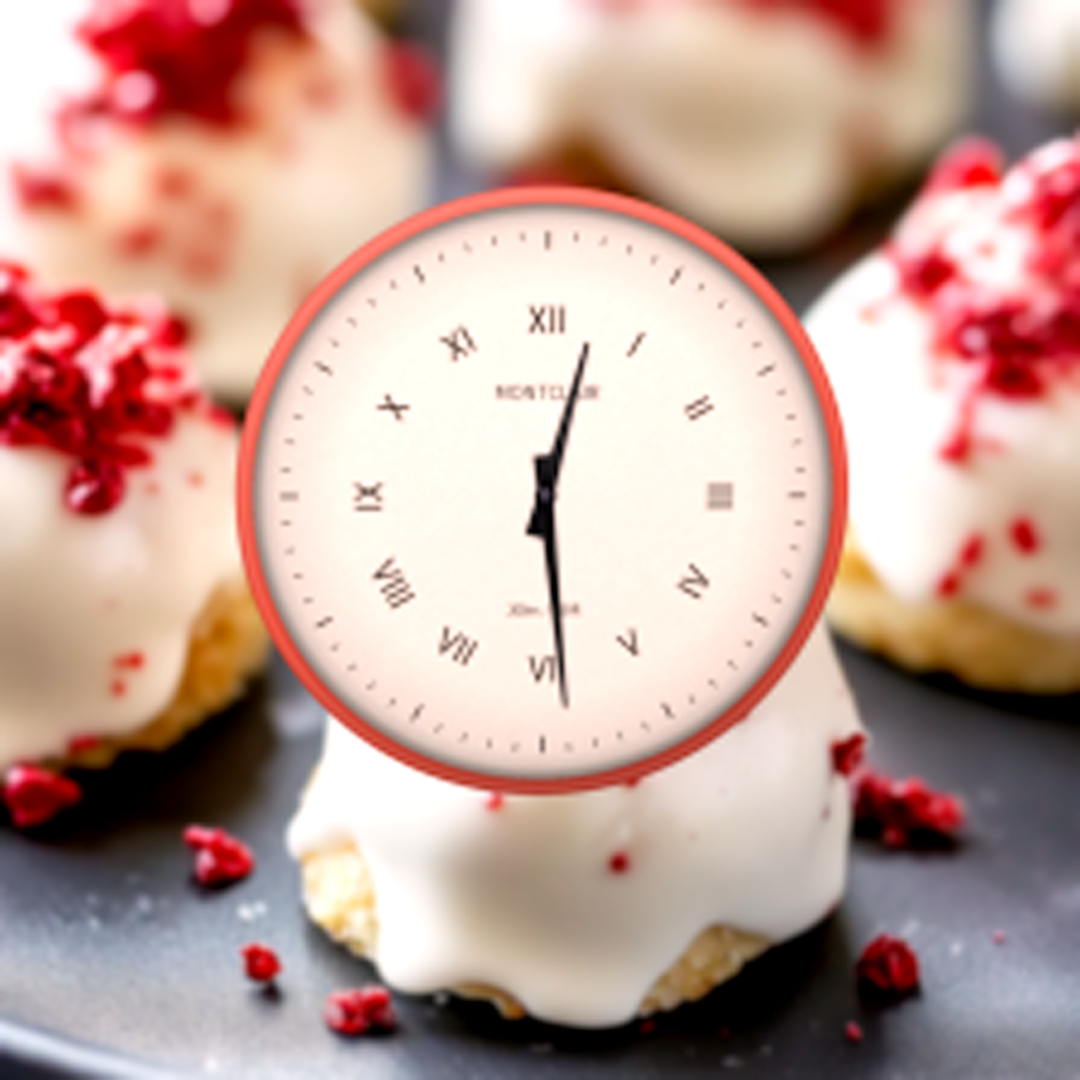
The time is 12,29
